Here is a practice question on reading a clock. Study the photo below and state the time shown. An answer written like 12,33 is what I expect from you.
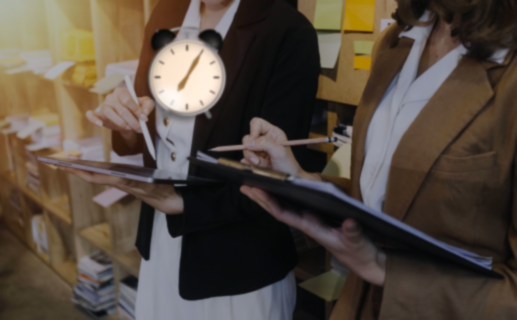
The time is 7,05
